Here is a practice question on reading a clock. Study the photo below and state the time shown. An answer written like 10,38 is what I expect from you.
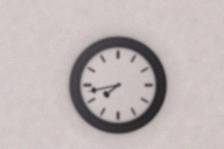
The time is 7,43
